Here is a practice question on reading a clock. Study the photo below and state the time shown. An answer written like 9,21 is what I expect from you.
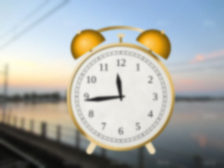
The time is 11,44
